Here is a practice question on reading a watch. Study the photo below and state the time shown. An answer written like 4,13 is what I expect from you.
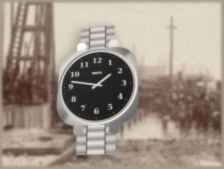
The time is 1,47
